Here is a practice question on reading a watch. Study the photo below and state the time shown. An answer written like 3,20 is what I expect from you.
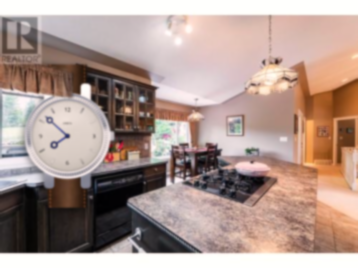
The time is 7,52
